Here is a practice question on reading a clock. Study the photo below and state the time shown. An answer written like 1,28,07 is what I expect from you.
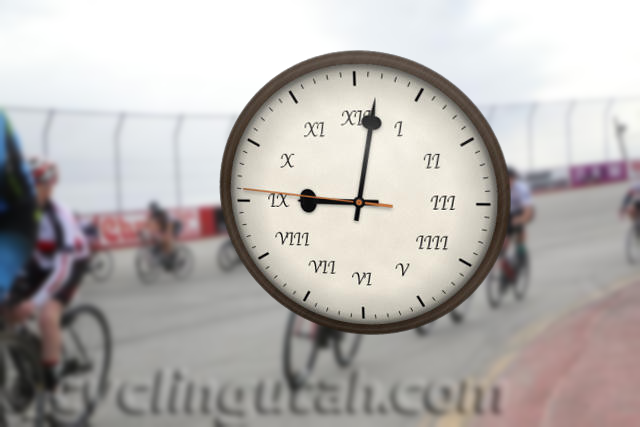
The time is 9,01,46
